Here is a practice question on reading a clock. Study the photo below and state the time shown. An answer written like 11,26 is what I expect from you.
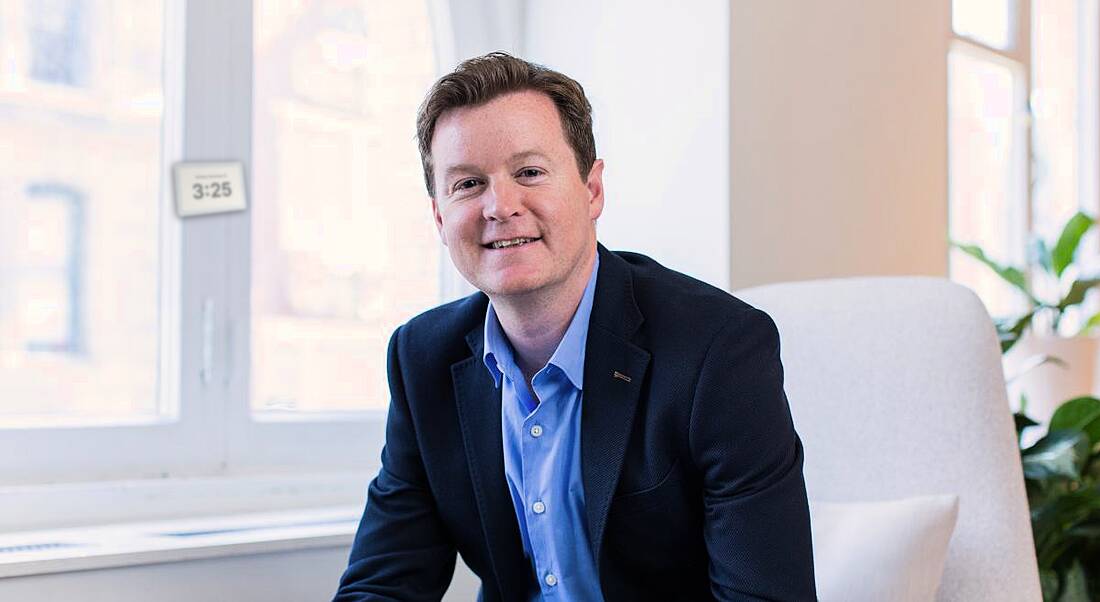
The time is 3,25
